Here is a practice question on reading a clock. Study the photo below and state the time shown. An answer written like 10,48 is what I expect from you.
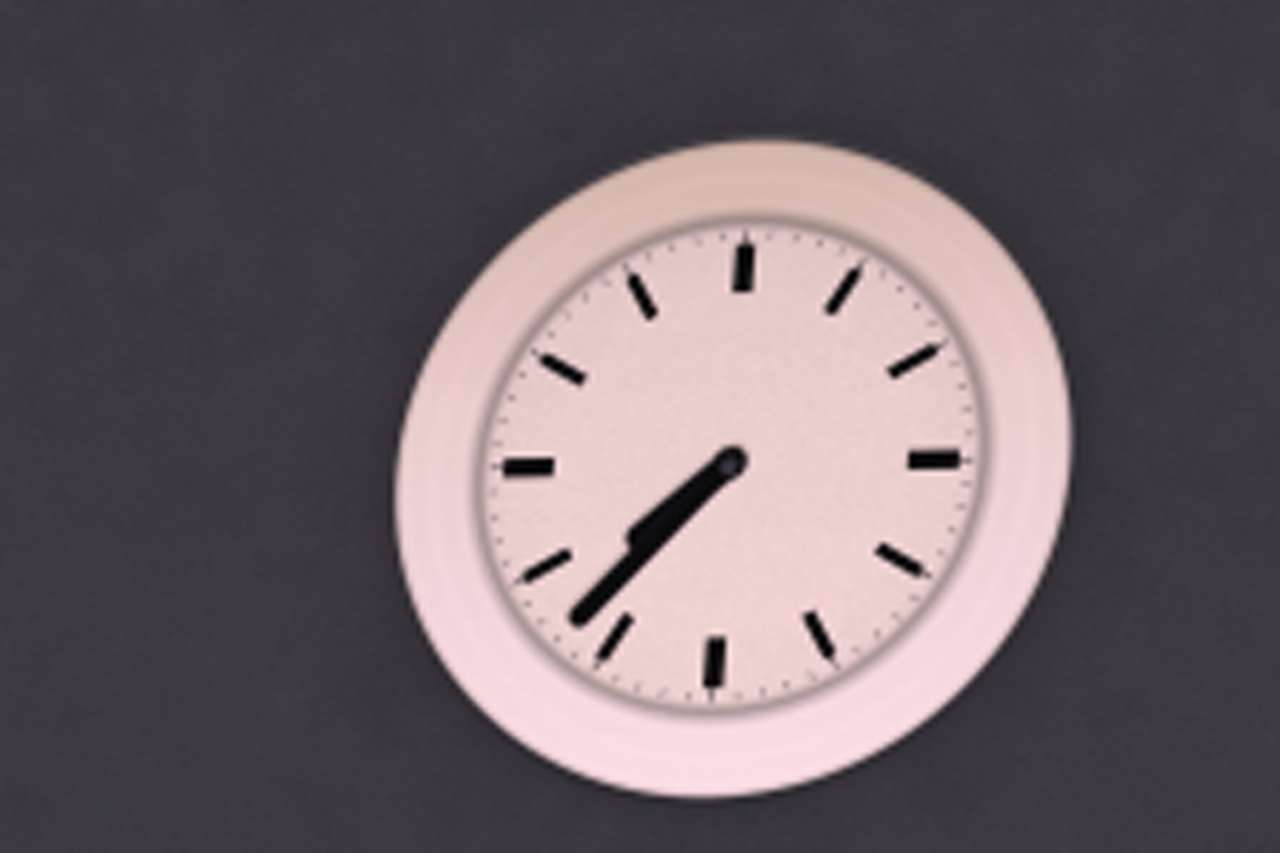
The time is 7,37
